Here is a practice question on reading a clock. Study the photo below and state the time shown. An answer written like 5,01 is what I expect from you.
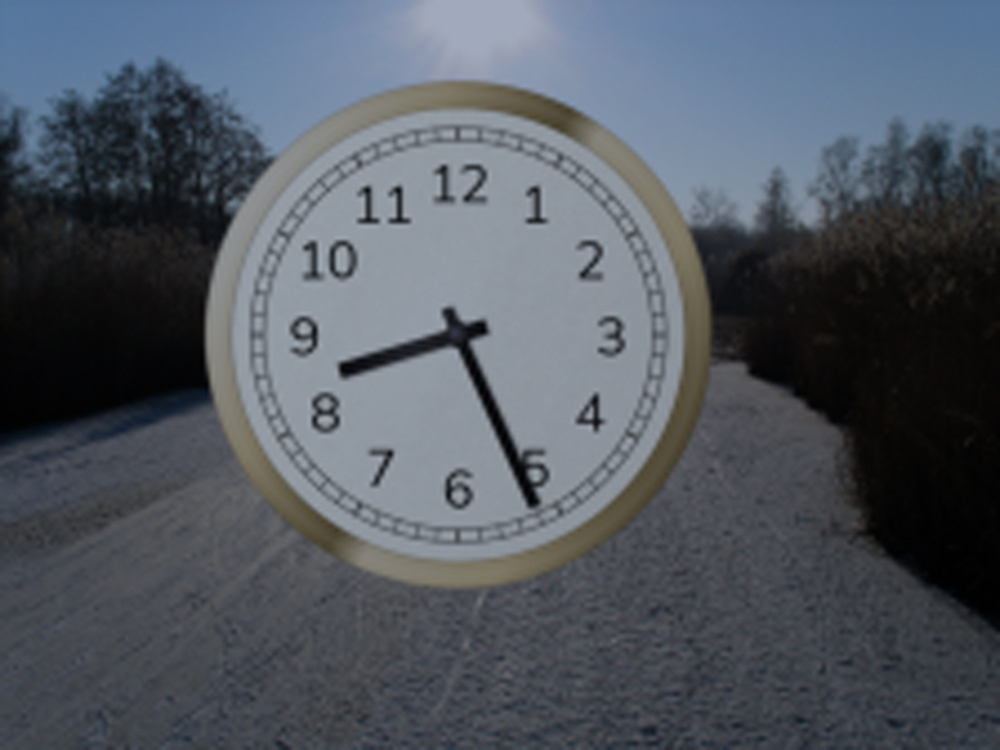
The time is 8,26
